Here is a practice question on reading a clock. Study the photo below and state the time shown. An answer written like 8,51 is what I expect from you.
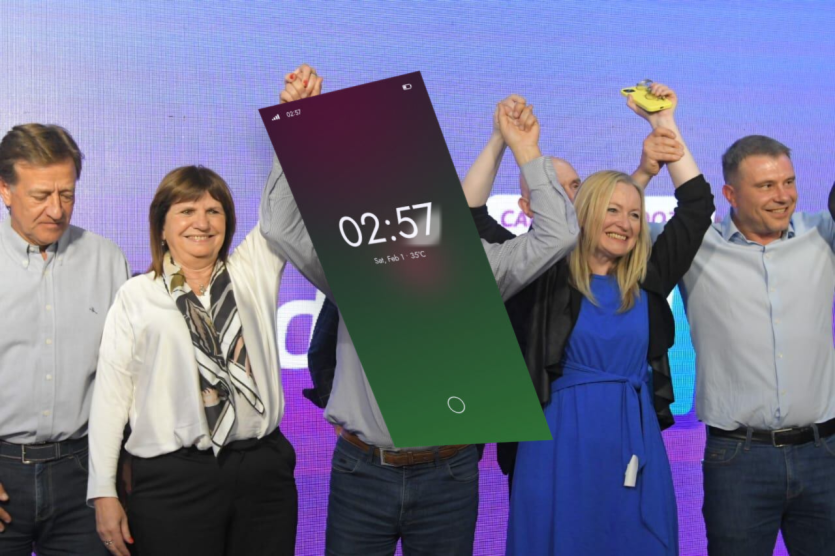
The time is 2,57
